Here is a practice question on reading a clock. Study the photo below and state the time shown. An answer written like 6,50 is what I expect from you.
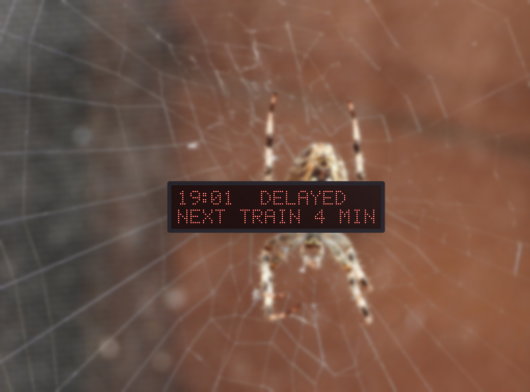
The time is 19,01
